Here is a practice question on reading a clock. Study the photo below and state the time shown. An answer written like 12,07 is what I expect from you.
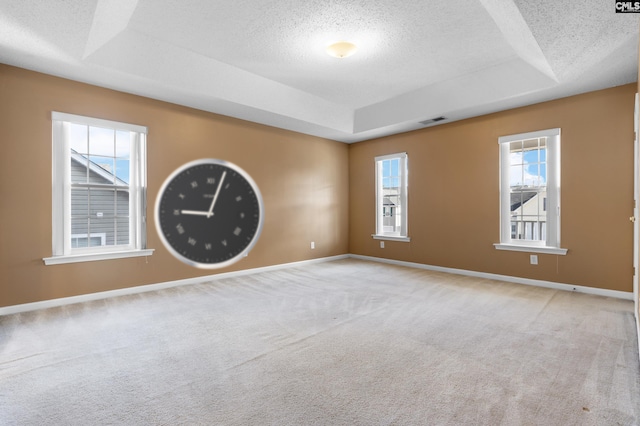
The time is 9,03
